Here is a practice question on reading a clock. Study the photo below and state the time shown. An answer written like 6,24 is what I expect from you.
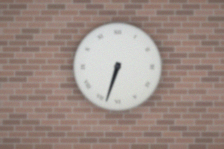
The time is 6,33
